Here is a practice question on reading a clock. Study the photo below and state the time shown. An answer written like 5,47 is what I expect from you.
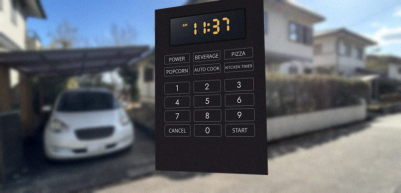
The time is 11,37
